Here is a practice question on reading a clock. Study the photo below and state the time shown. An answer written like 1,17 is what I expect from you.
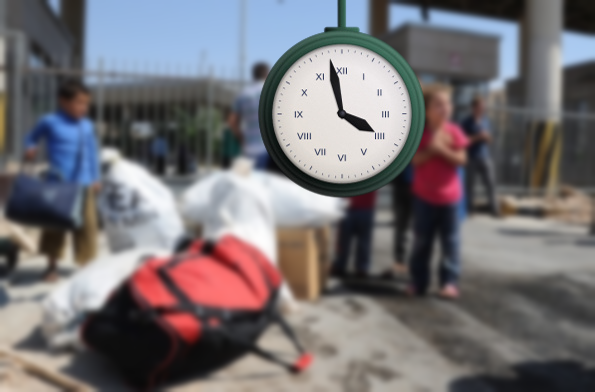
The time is 3,58
